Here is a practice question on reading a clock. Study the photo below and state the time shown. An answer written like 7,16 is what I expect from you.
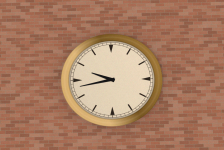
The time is 9,43
